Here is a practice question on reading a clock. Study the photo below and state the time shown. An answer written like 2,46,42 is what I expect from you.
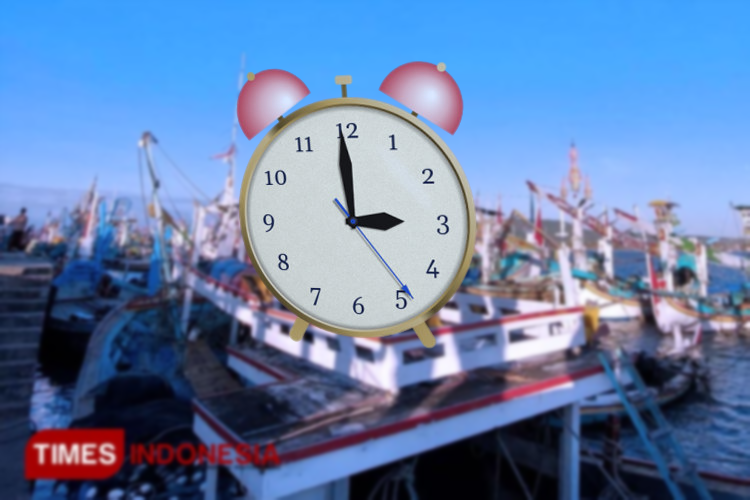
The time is 2,59,24
